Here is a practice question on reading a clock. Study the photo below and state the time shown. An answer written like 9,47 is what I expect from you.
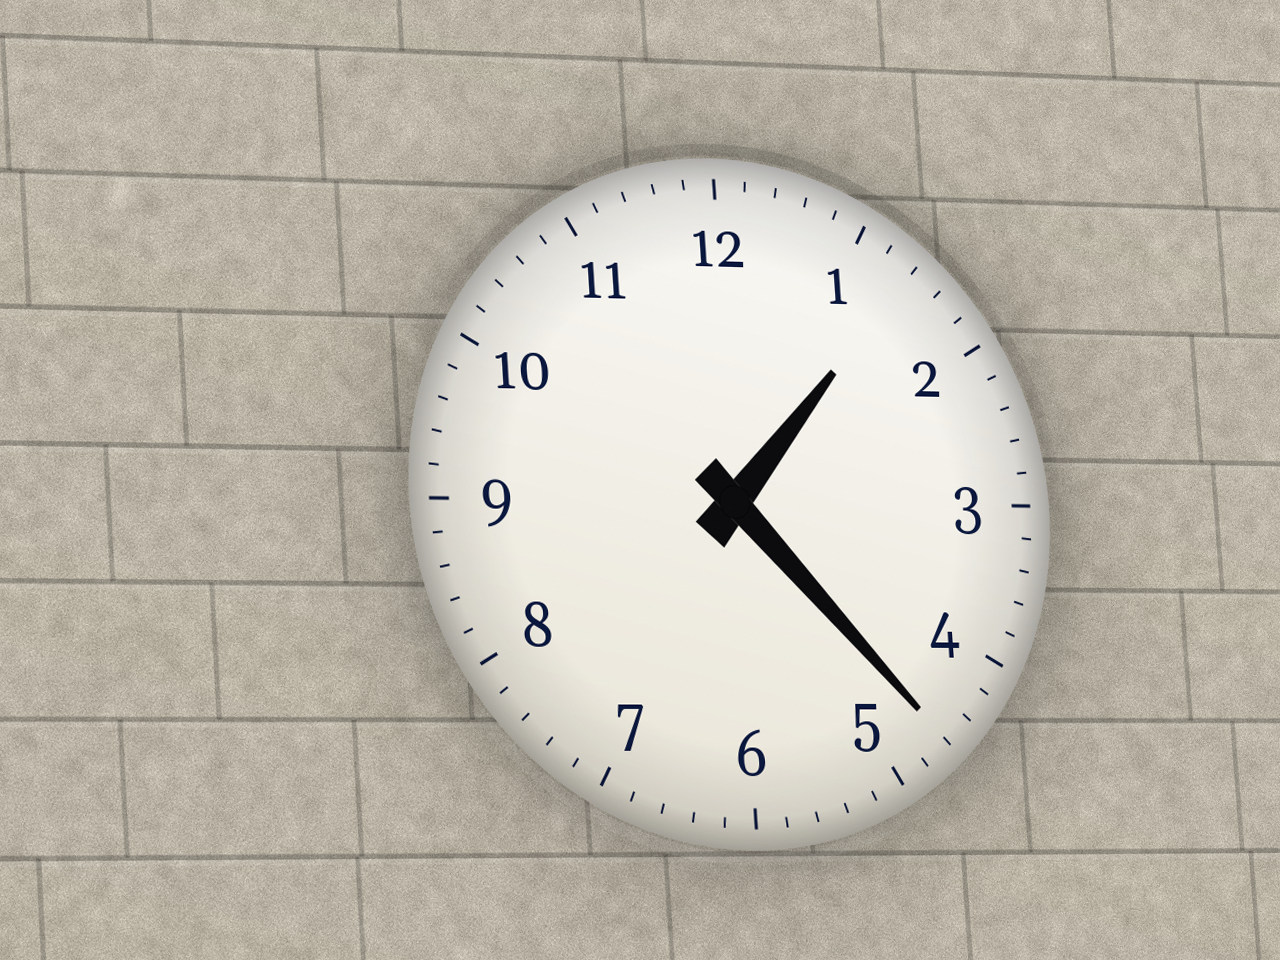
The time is 1,23
